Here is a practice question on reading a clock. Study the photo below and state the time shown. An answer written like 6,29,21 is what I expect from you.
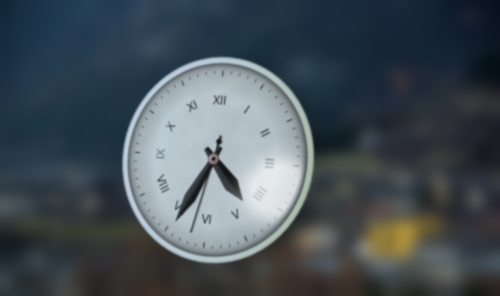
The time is 4,34,32
